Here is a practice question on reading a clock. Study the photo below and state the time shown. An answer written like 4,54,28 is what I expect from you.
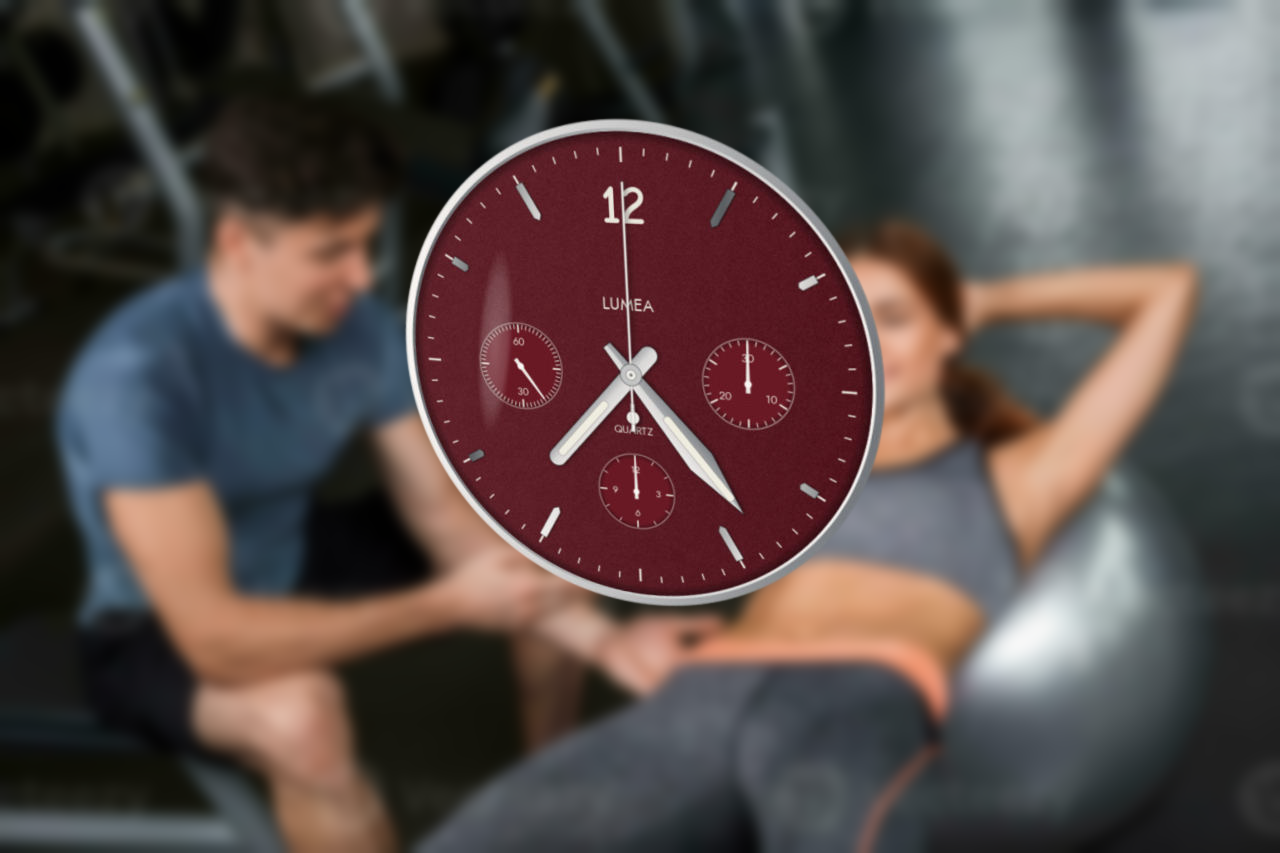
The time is 7,23,24
